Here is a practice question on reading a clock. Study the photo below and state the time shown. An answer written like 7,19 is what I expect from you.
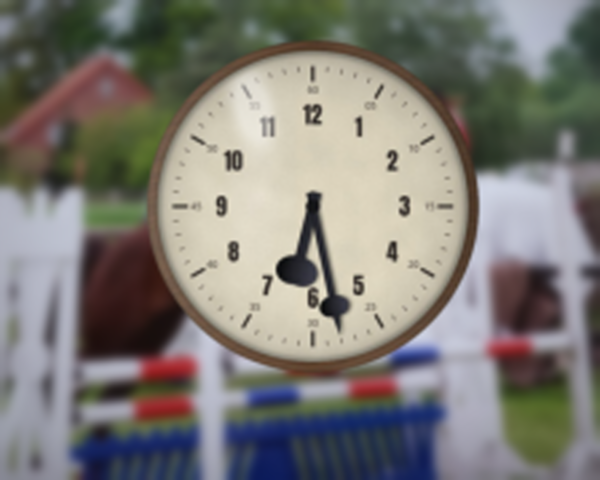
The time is 6,28
